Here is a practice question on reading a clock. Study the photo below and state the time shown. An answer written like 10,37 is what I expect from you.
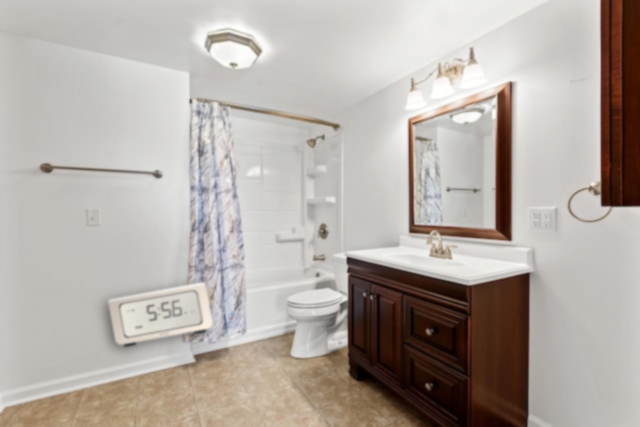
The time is 5,56
